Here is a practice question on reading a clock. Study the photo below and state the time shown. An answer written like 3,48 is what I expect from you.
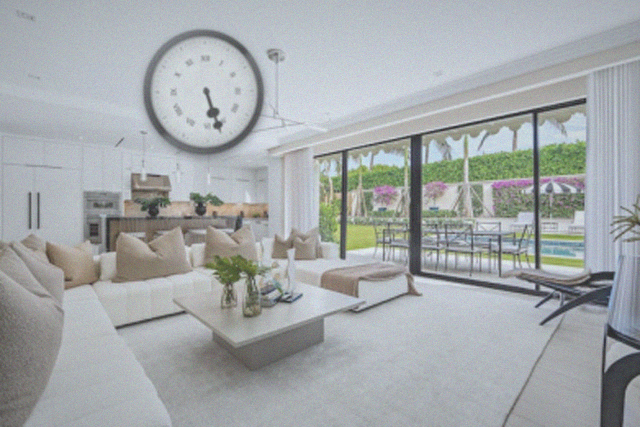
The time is 5,27
